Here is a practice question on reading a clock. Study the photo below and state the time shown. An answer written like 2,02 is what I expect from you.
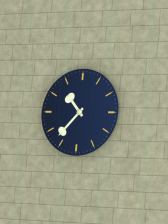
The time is 10,37
